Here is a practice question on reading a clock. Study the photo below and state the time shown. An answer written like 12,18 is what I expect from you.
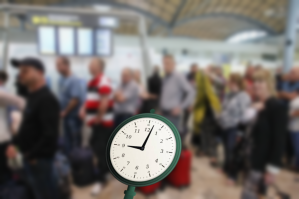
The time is 9,02
